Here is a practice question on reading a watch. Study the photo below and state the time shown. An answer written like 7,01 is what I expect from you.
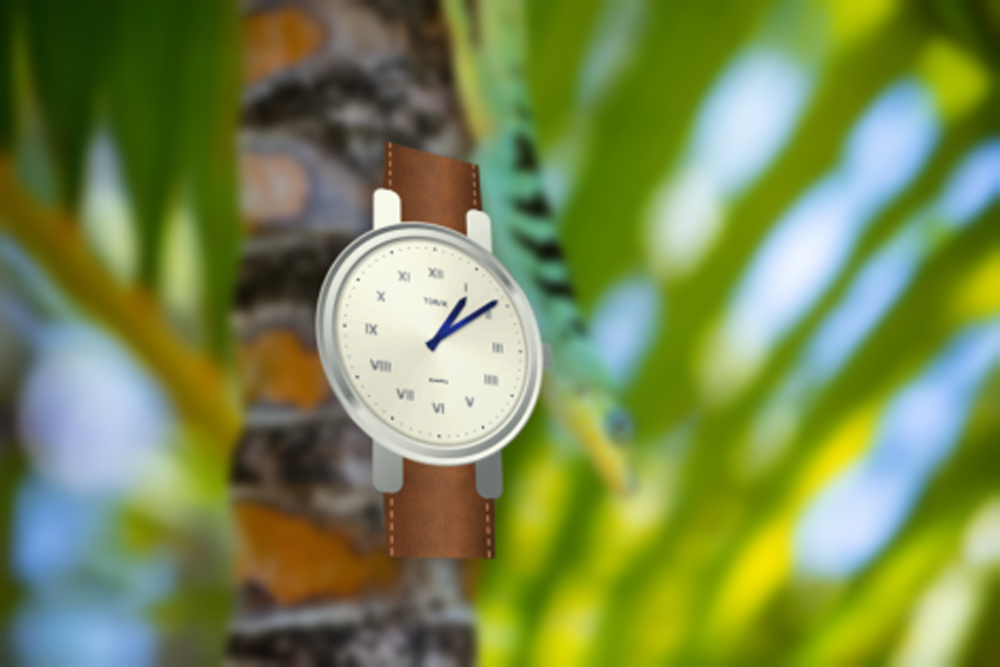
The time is 1,09
